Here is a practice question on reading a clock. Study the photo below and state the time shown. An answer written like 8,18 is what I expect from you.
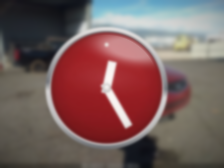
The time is 12,25
